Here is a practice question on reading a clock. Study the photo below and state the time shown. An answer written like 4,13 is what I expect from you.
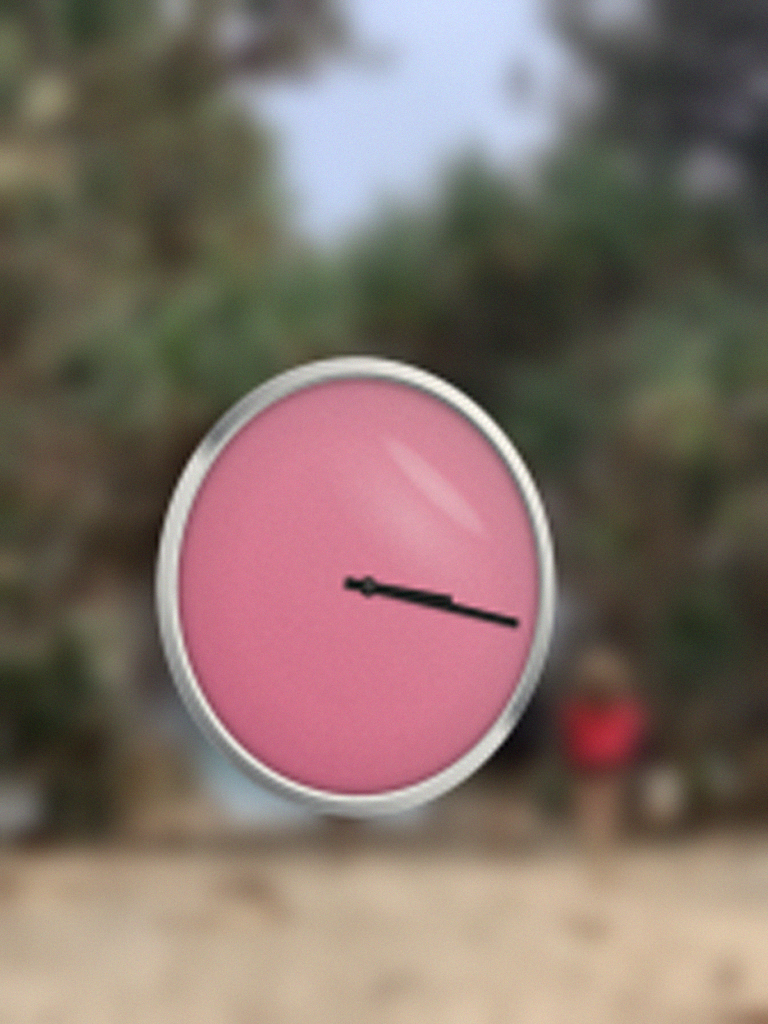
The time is 3,17
